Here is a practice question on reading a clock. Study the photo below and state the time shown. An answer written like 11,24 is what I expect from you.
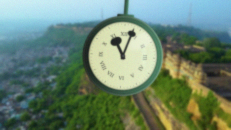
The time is 11,03
